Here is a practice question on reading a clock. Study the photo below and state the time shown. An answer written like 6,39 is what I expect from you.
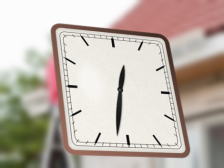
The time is 12,32
